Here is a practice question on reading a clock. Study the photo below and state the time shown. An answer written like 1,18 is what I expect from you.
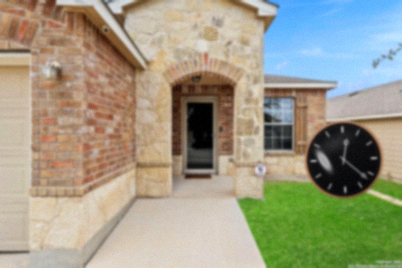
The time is 12,22
